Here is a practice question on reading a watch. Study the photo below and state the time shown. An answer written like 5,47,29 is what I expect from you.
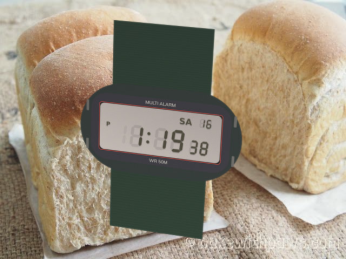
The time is 1,19,38
